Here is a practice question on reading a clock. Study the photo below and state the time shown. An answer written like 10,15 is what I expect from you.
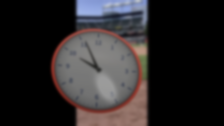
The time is 9,56
